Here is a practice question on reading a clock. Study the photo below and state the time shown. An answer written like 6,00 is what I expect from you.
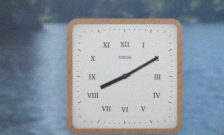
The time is 8,10
